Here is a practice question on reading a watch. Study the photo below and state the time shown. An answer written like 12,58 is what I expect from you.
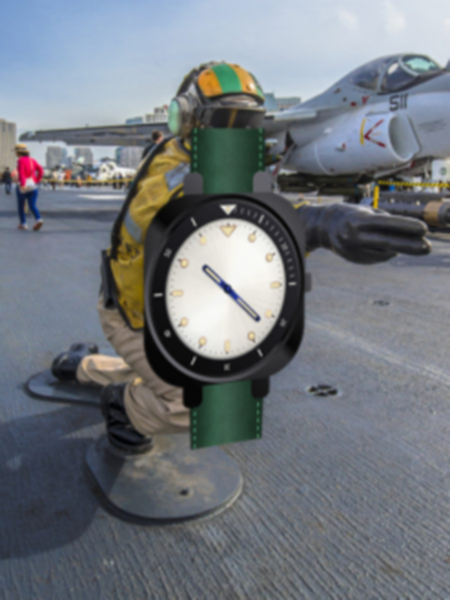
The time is 10,22
